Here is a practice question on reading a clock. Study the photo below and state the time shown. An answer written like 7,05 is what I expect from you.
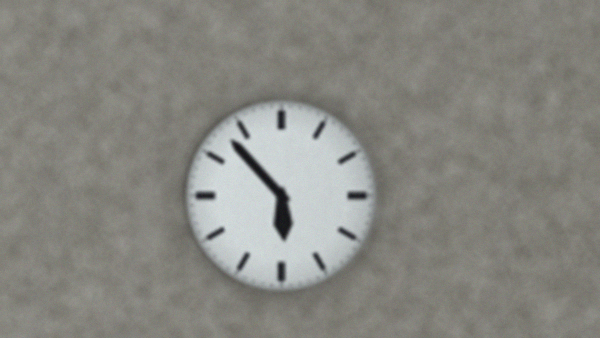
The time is 5,53
